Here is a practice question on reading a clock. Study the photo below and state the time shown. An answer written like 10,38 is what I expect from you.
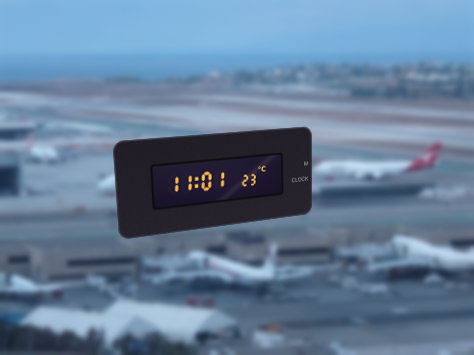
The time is 11,01
